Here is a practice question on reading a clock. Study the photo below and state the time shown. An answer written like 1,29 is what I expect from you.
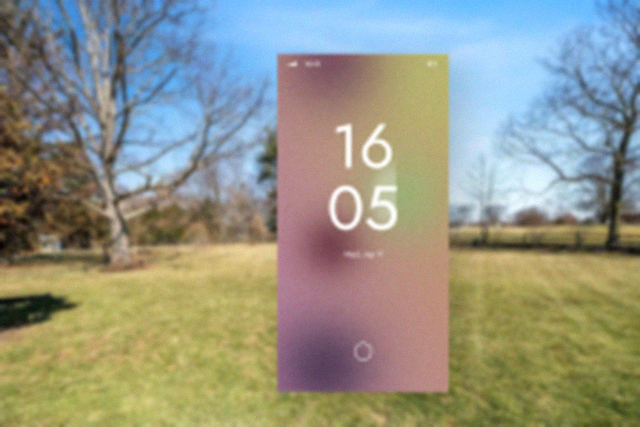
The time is 16,05
